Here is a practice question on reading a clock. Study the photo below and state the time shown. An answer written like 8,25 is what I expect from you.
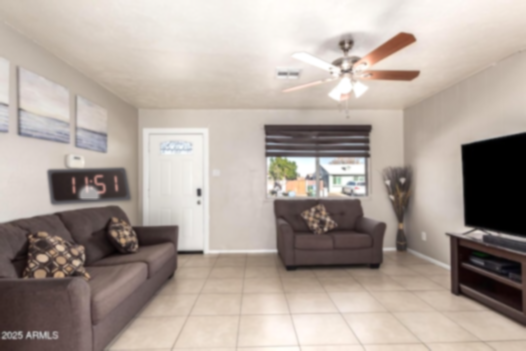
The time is 11,51
